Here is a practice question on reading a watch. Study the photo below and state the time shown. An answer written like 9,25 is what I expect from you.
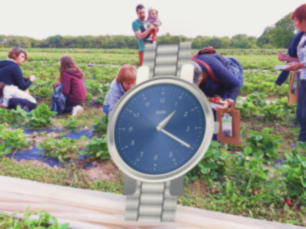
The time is 1,20
